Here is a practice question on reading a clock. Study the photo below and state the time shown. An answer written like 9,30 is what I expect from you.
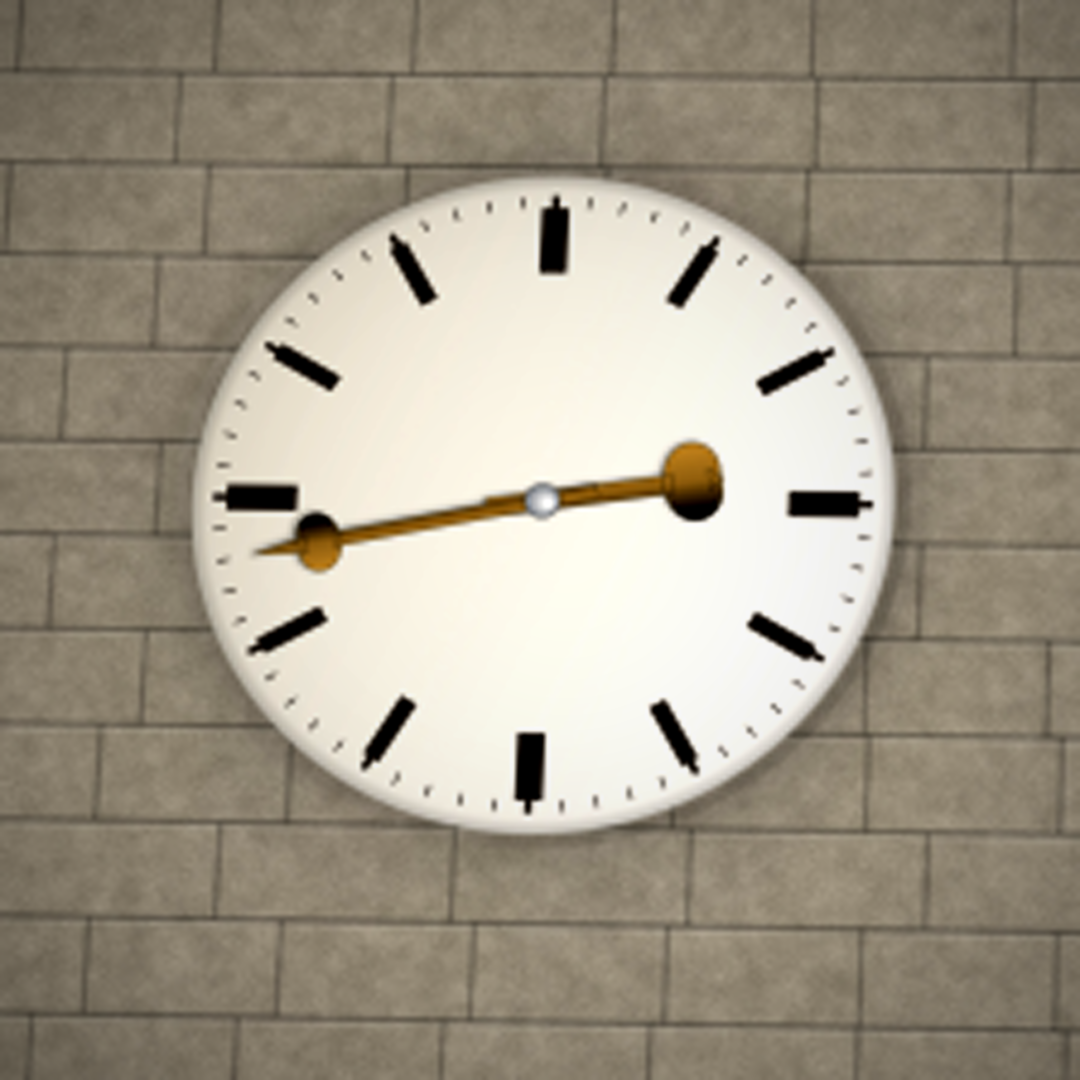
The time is 2,43
